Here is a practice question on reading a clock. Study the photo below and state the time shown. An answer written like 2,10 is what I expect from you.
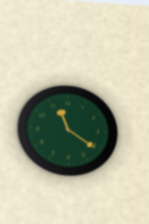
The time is 11,21
